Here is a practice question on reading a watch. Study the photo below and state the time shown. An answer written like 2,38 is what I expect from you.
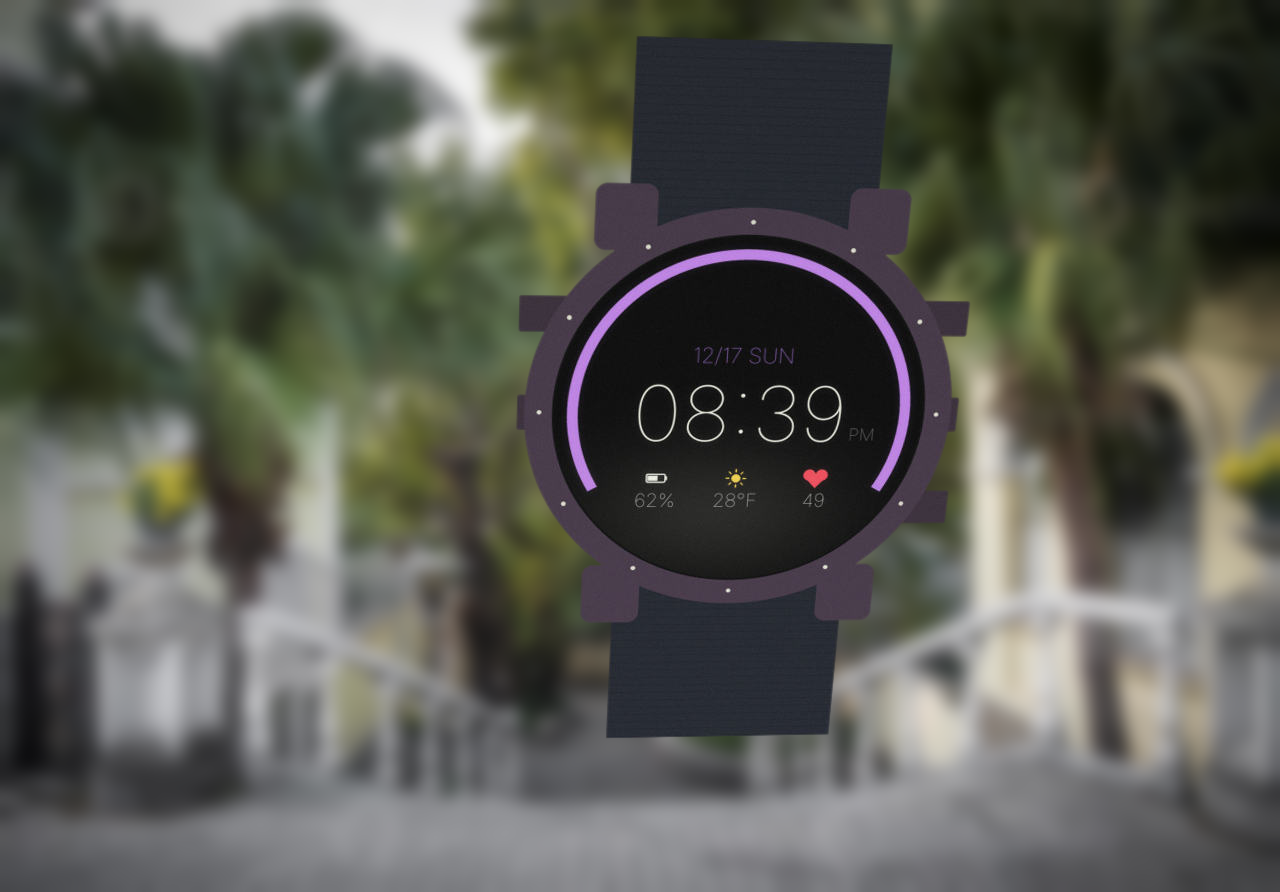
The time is 8,39
